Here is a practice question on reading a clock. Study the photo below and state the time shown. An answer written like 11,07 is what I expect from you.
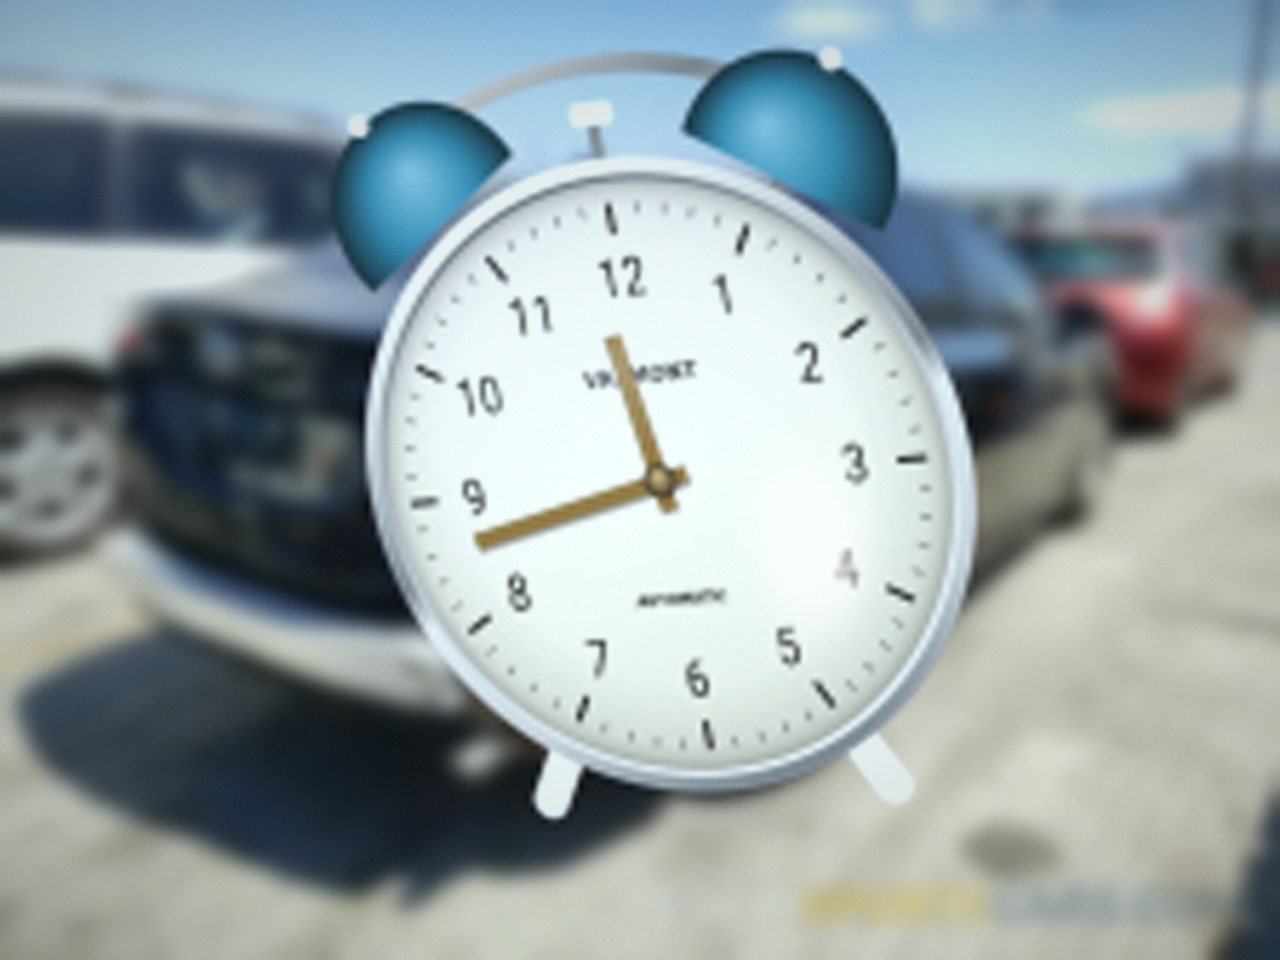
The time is 11,43
